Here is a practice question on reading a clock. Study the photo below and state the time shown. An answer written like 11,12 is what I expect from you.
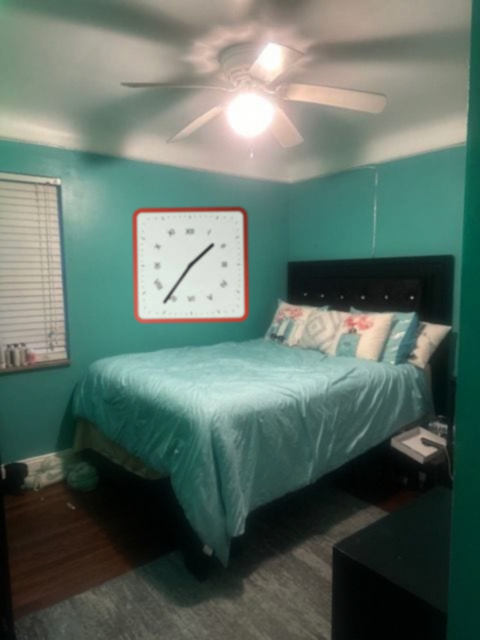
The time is 1,36
